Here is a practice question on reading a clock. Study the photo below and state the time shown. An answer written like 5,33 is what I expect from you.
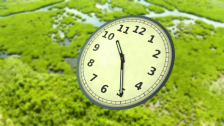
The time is 10,25
